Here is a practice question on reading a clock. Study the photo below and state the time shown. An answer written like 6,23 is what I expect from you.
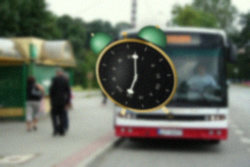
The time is 7,02
